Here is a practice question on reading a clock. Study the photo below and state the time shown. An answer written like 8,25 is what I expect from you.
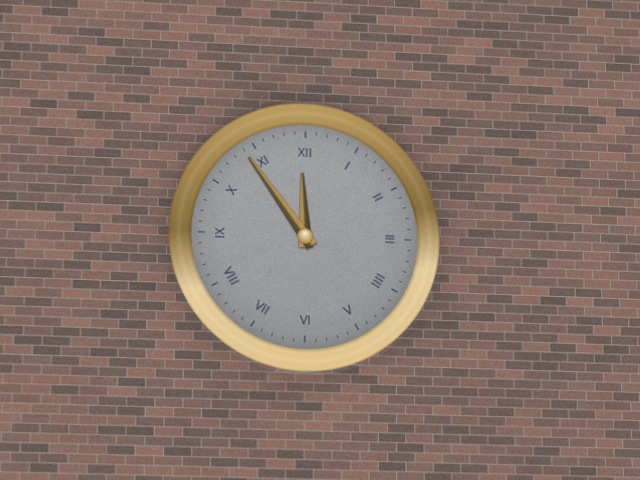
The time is 11,54
